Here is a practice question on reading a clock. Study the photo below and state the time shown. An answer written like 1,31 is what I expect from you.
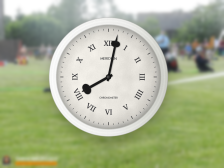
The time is 8,02
